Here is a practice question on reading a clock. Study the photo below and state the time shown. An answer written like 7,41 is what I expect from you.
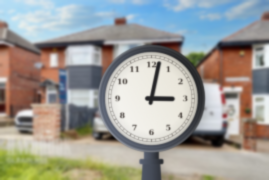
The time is 3,02
